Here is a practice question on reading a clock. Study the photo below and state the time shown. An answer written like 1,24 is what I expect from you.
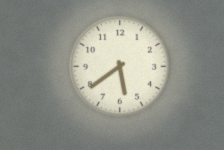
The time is 5,39
